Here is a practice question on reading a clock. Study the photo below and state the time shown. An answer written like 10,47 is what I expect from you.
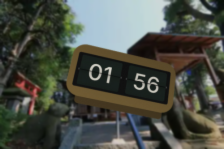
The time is 1,56
